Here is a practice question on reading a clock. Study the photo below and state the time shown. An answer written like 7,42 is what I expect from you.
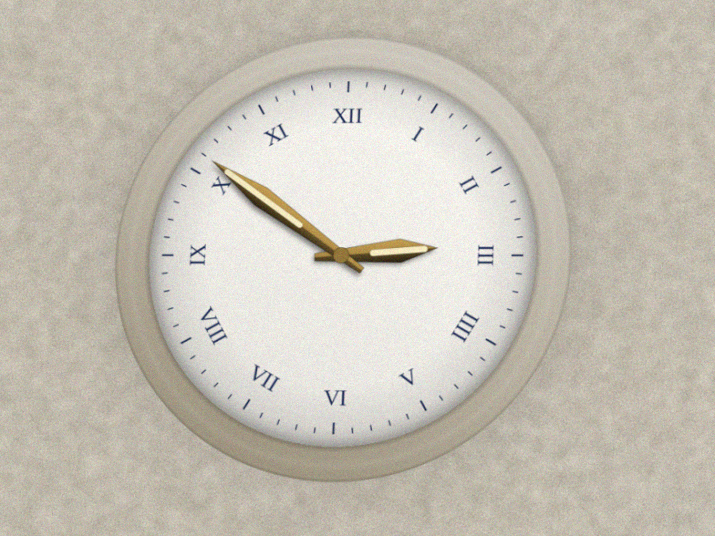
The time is 2,51
